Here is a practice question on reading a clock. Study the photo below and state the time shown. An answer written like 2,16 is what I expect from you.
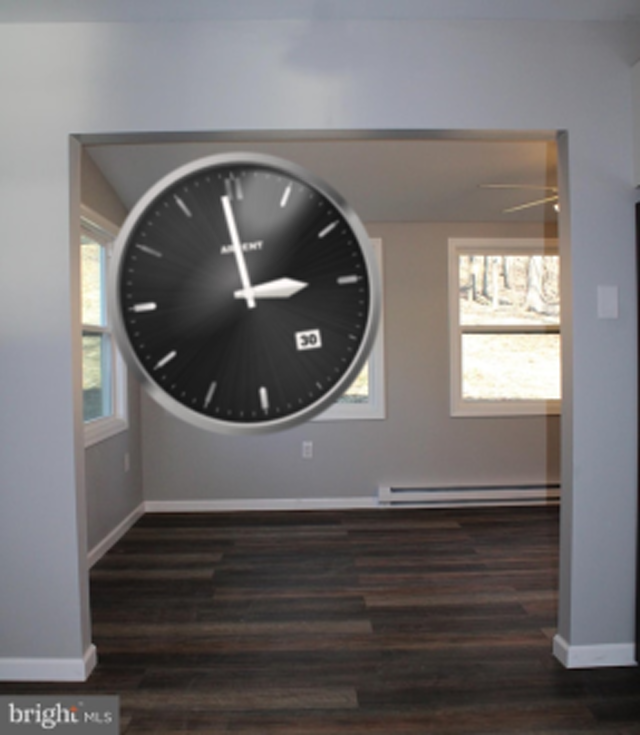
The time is 2,59
